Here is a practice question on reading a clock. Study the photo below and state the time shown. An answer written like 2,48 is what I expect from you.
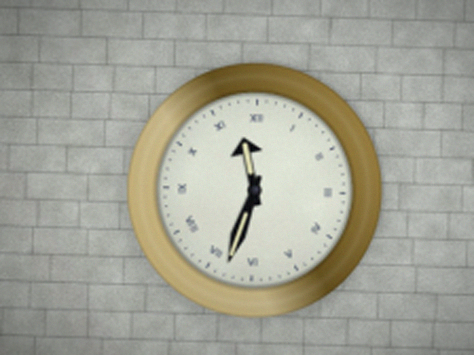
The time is 11,33
